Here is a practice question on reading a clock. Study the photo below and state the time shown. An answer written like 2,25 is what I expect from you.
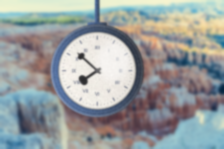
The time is 7,52
